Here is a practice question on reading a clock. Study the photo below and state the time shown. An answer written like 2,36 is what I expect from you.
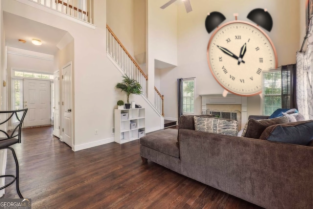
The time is 12,50
